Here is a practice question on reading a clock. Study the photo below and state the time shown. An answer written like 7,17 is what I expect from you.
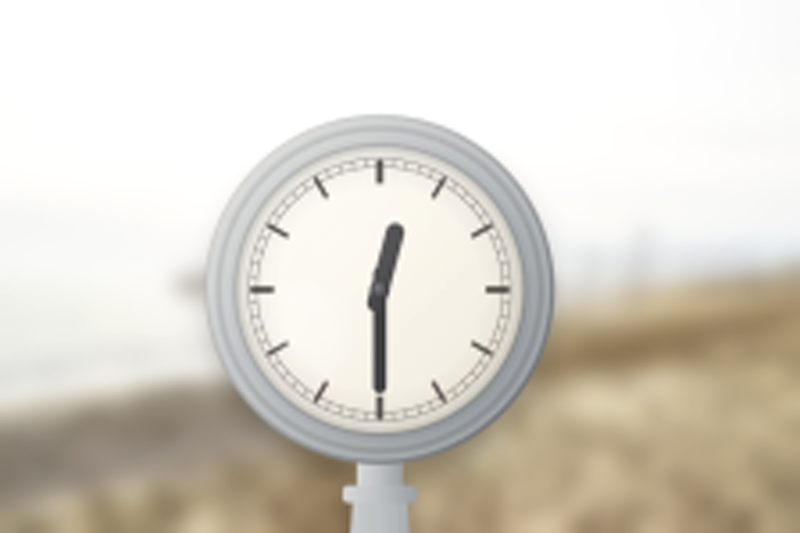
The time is 12,30
